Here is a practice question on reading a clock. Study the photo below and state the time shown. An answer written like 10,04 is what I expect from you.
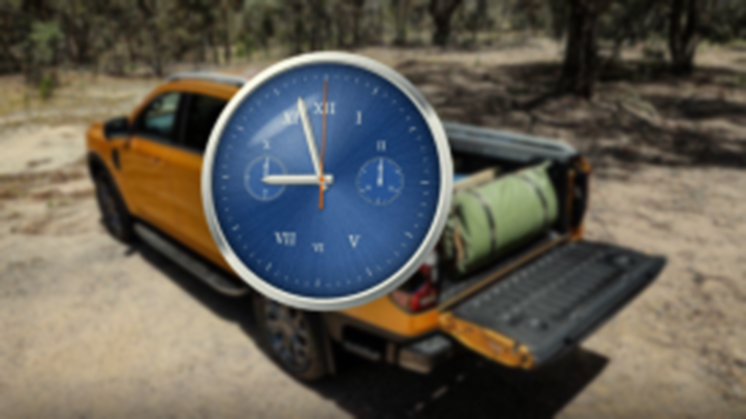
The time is 8,57
